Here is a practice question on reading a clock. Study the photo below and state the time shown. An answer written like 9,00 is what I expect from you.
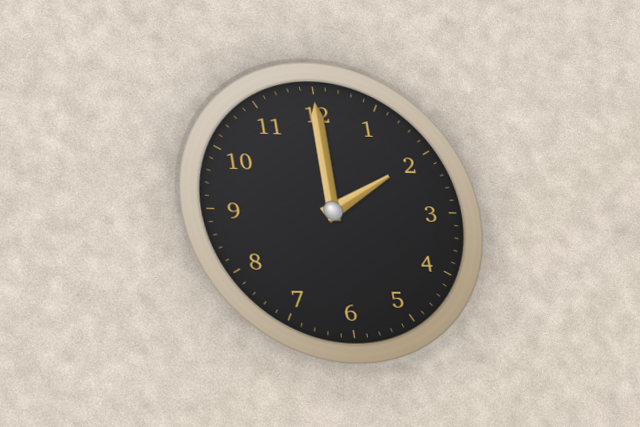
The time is 2,00
